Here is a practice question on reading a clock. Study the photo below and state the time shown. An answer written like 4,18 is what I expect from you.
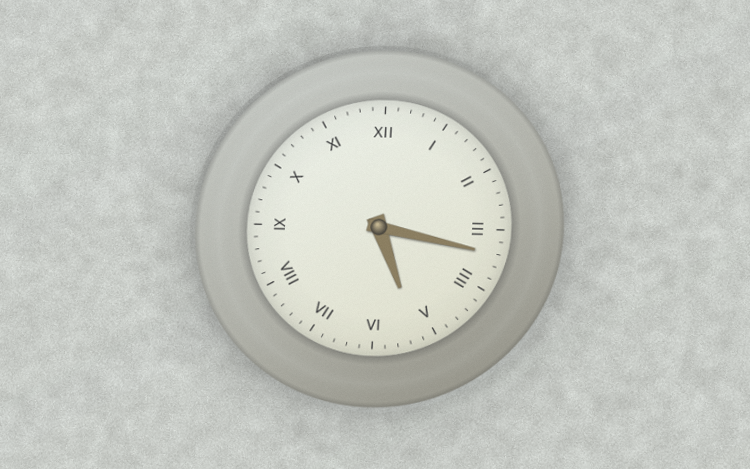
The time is 5,17
